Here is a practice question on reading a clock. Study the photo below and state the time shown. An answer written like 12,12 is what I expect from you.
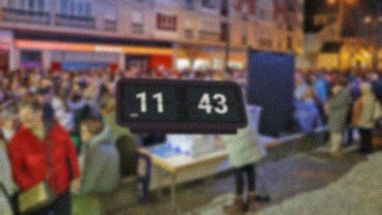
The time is 11,43
